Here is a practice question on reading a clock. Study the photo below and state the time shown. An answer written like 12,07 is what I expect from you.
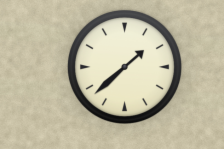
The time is 1,38
